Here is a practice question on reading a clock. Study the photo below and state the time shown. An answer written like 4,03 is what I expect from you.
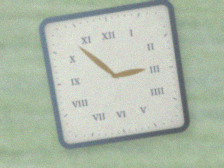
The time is 2,53
